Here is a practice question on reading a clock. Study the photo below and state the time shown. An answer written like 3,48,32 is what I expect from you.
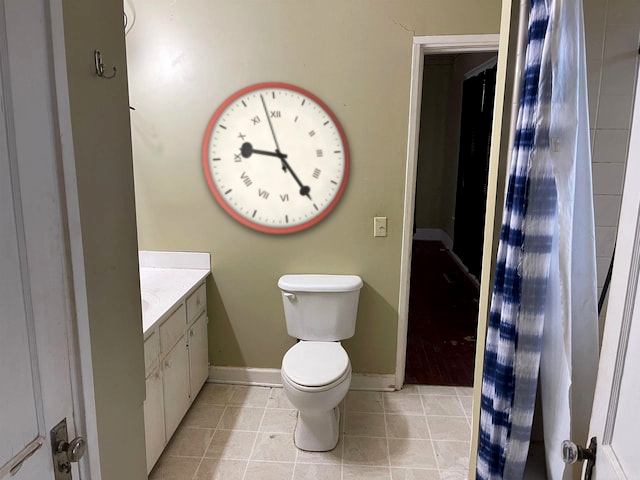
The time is 9,24,58
